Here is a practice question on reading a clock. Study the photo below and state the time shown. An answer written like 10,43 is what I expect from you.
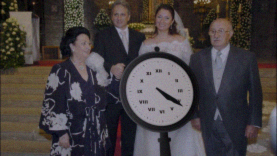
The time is 4,21
